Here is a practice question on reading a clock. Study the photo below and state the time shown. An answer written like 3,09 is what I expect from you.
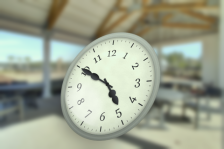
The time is 4,50
